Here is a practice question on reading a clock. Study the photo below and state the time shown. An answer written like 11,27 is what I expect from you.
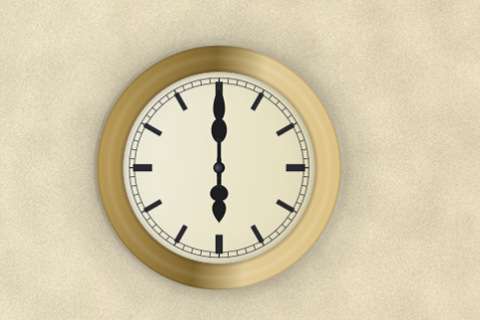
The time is 6,00
